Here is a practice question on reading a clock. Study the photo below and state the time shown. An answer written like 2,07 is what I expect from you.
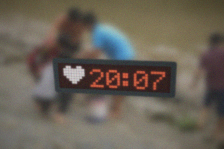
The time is 20,07
